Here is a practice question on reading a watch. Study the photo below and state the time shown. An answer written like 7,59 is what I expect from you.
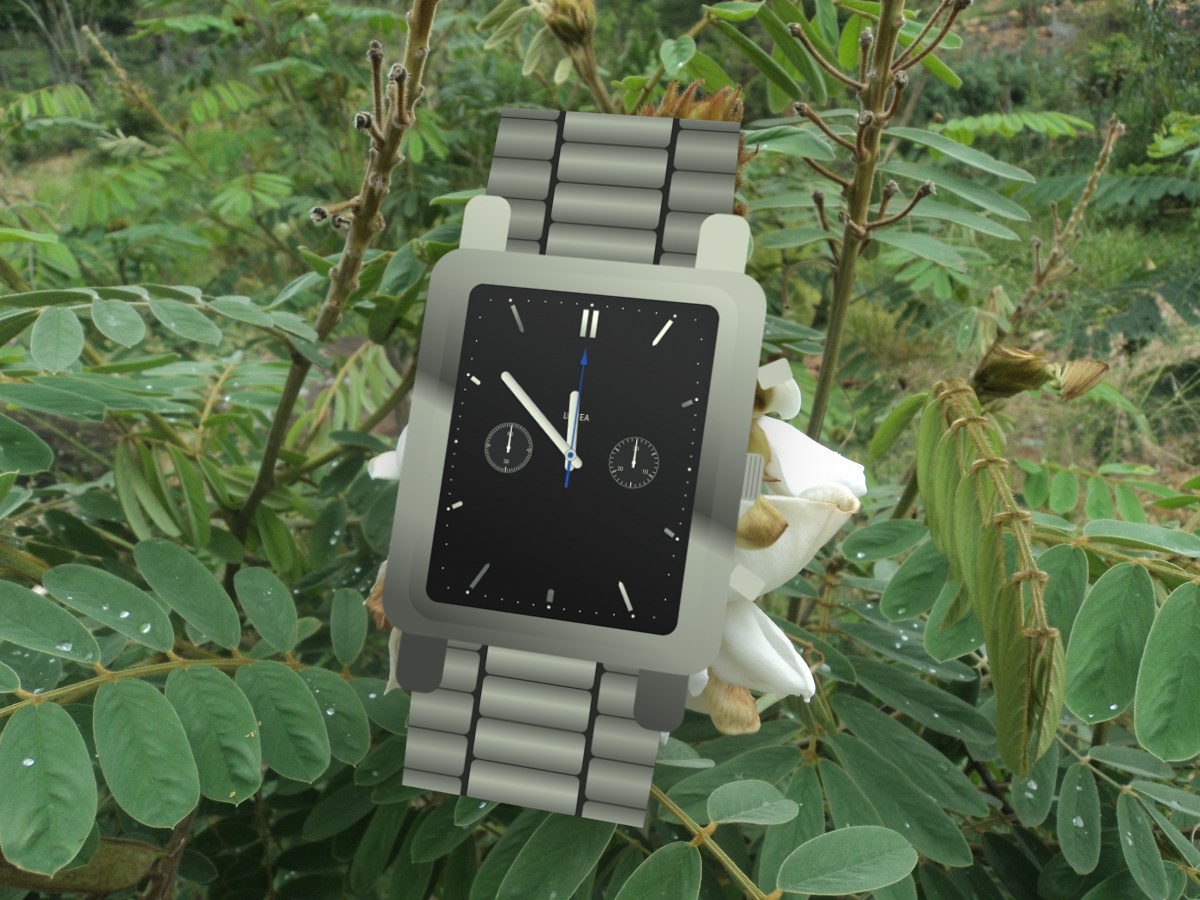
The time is 11,52
